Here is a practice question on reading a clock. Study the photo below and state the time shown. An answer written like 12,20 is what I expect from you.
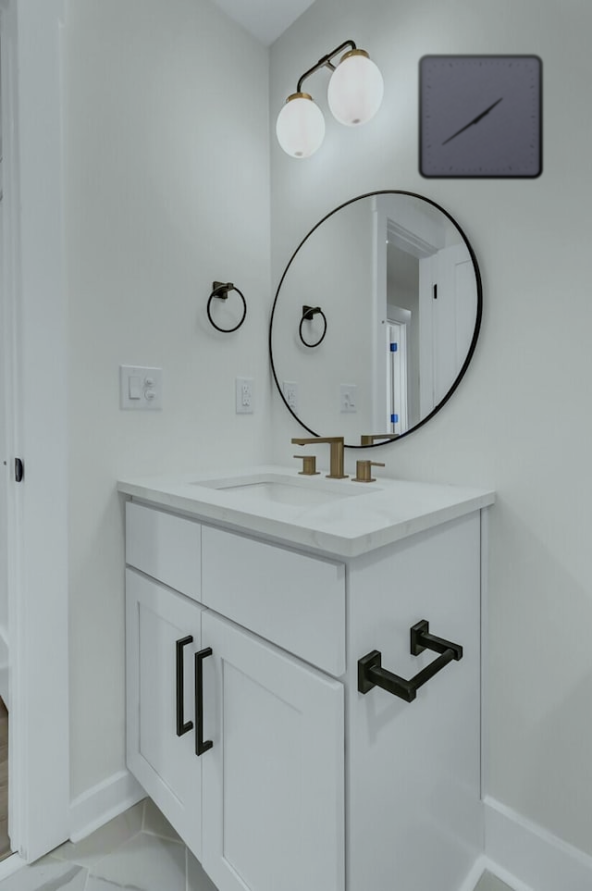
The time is 1,39
